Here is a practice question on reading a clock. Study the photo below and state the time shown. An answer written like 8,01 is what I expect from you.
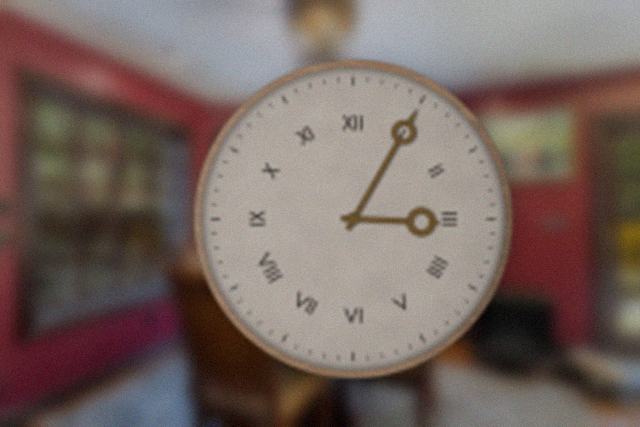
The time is 3,05
